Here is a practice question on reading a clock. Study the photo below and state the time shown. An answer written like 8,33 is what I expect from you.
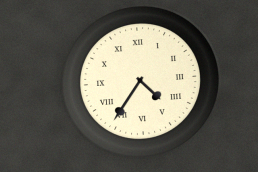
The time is 4,36
